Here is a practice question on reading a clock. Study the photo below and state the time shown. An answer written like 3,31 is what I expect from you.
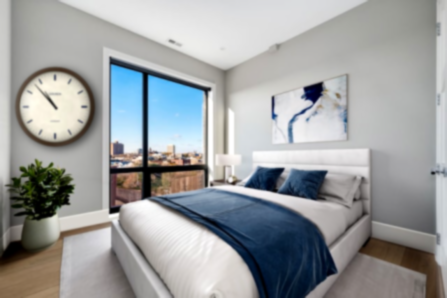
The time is 10,53
